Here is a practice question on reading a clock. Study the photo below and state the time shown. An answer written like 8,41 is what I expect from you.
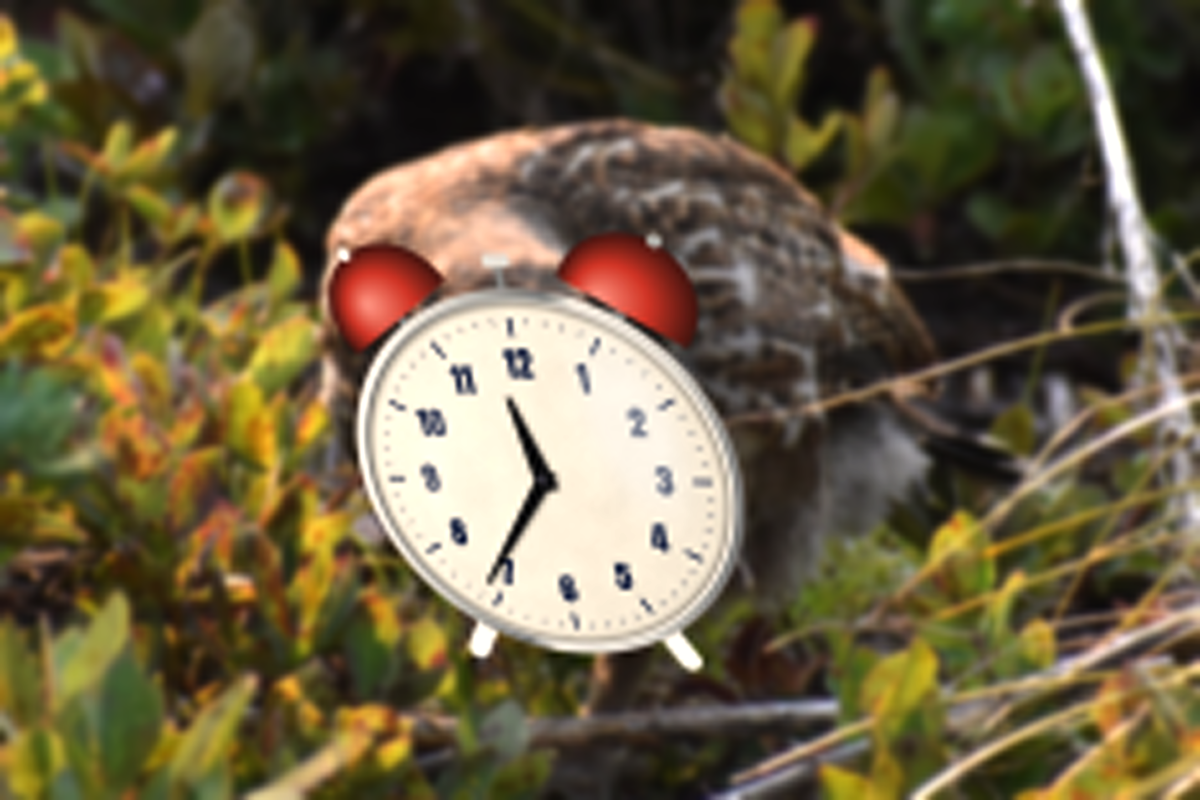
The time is 11,36
